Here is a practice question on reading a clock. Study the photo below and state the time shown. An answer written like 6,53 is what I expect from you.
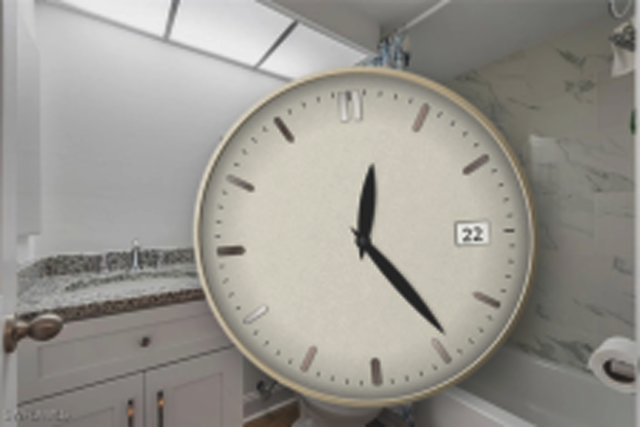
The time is 12,24
